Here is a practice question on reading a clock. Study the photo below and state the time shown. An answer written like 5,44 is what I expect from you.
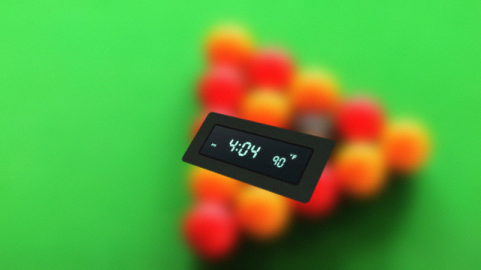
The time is 4,04
